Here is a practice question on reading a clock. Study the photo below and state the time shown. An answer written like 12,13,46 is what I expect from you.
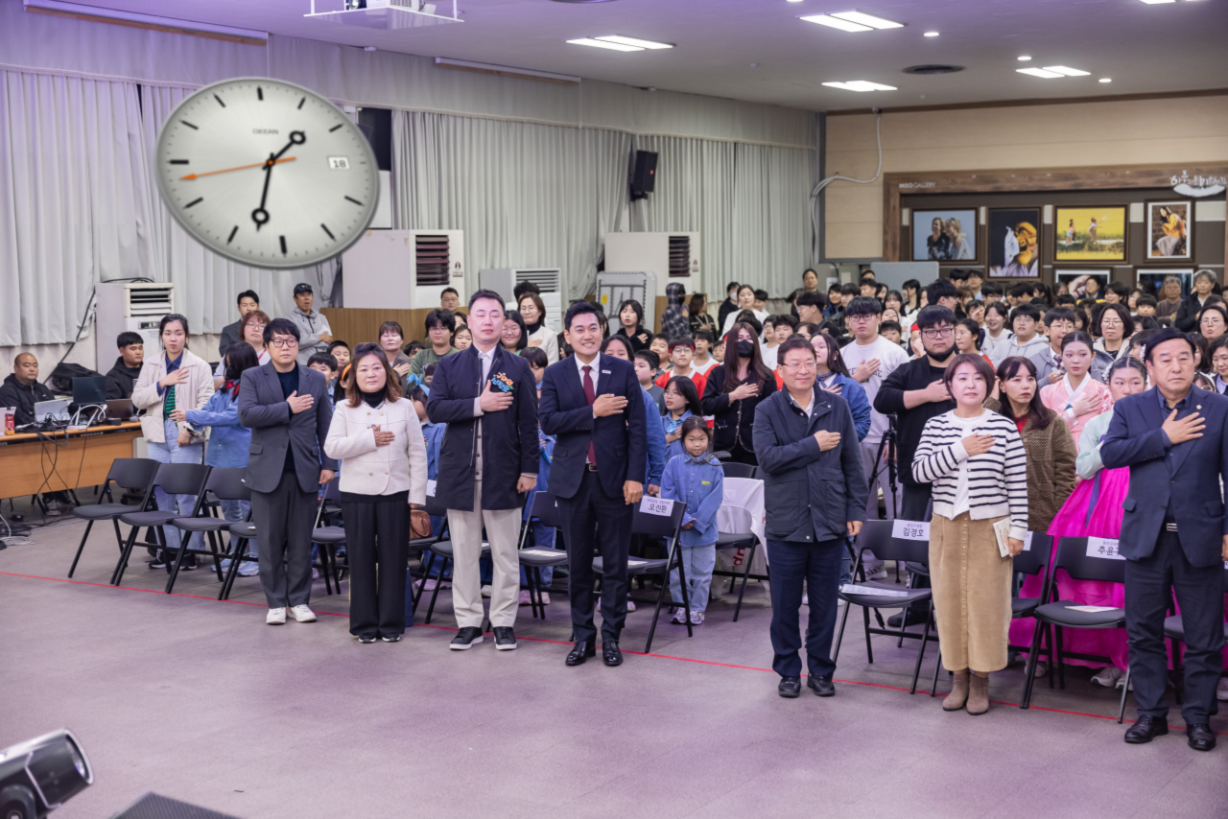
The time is 1,32,43
